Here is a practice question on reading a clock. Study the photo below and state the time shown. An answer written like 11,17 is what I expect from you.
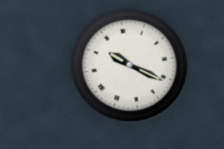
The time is 10,21
